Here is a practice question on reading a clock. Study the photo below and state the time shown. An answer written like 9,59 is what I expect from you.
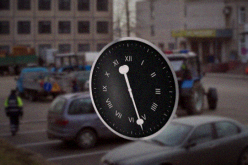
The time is 11,27
